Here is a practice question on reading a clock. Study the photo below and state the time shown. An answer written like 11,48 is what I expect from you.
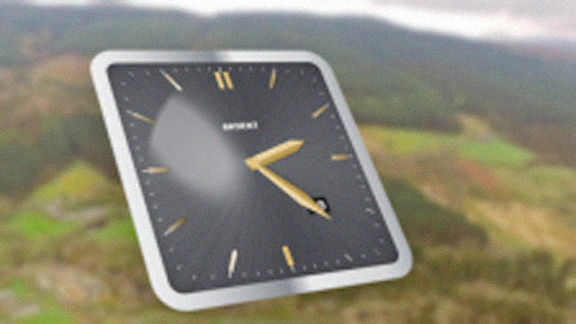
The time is 2,23
